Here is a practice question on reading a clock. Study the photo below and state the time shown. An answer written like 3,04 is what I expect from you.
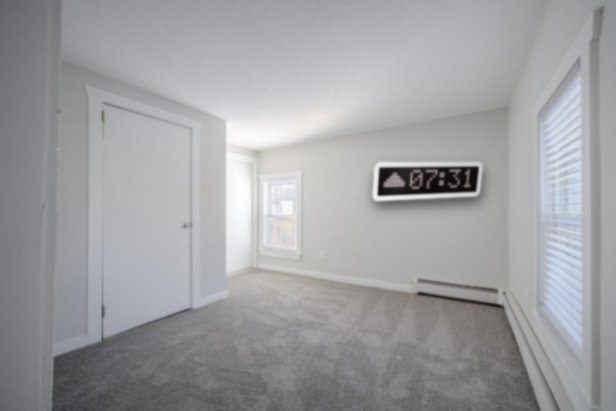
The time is 7,31
